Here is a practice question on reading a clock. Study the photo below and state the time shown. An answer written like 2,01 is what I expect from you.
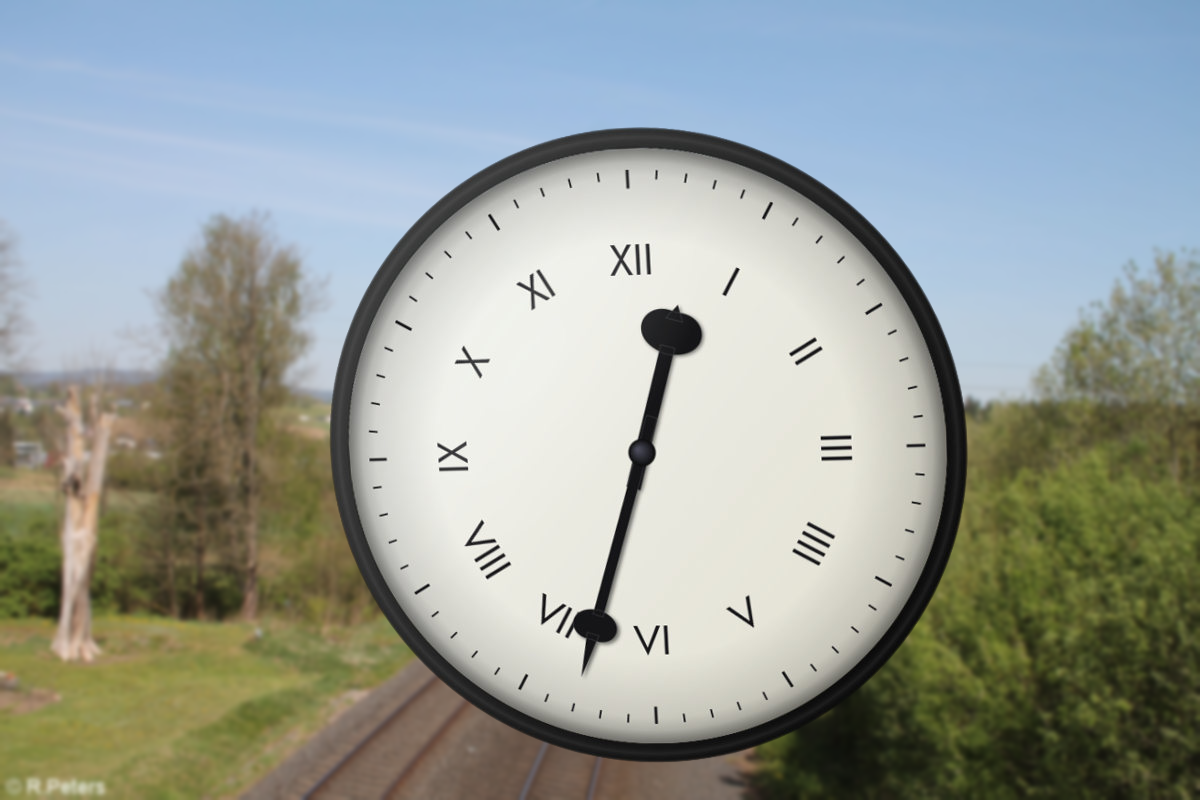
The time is 12,33
